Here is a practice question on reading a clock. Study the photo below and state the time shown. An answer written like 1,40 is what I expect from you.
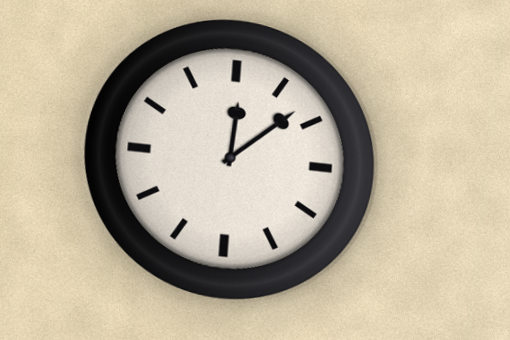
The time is 12,08
